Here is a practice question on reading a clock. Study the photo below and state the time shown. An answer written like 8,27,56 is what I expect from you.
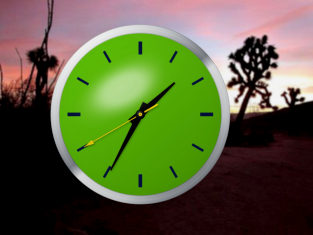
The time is 1,34,40
